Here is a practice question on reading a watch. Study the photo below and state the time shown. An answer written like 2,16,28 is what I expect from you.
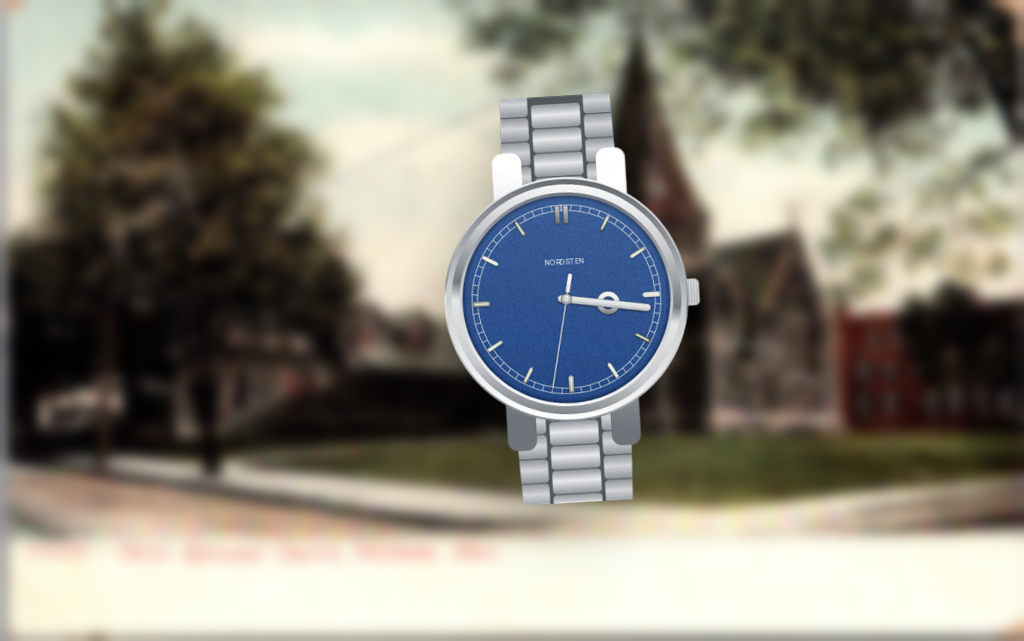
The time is 3,16,32
